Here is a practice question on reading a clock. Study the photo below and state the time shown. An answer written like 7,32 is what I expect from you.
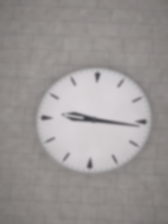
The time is 9,16
